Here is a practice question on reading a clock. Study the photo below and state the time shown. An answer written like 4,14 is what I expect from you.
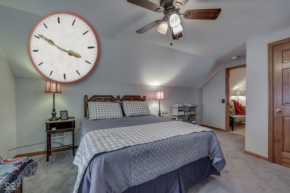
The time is 3,51
